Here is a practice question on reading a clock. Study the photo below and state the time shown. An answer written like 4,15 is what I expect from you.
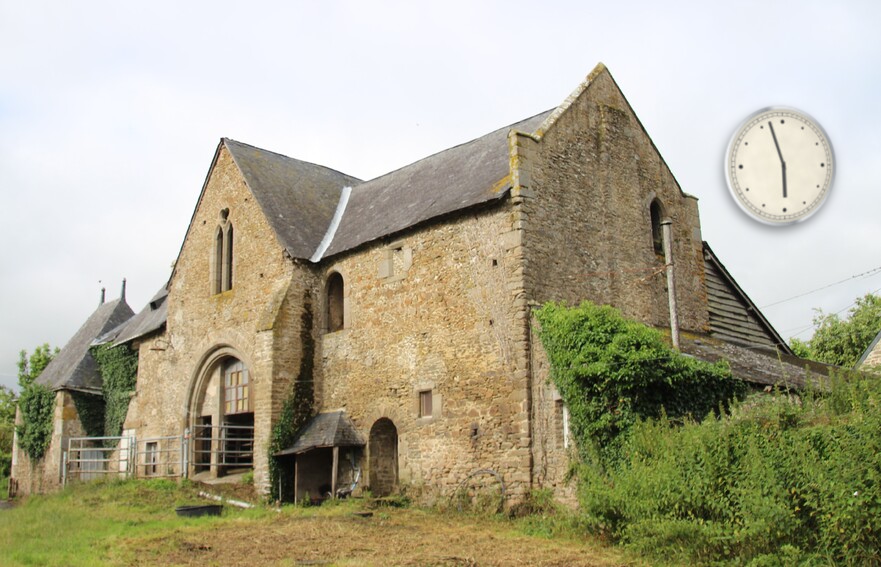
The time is 5,57
